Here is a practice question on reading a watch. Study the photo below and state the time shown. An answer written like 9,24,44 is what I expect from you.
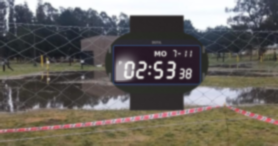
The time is 2,53,38
